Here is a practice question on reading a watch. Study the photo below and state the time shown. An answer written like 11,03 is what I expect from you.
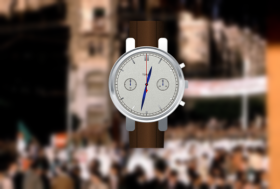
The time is 12,32
